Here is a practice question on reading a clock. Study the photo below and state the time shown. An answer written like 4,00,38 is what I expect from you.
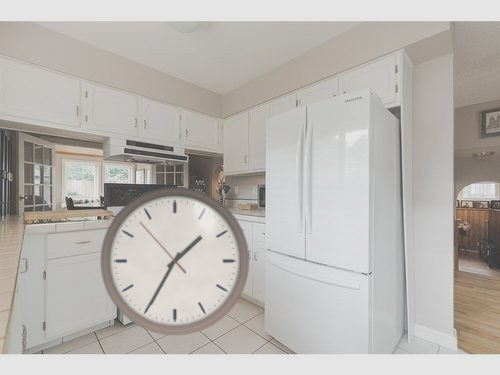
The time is 1,34,53
